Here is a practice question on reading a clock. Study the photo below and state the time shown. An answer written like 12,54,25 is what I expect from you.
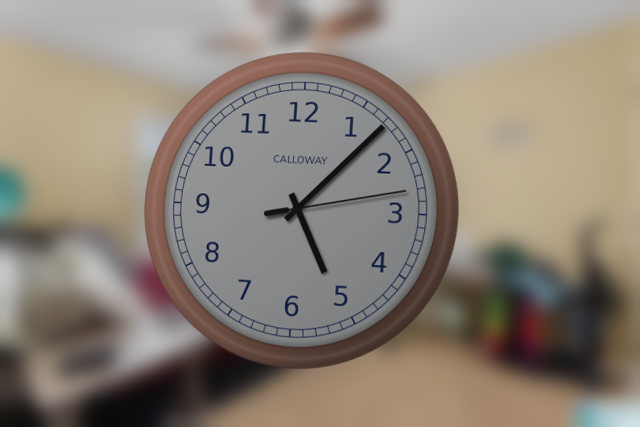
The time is 5,07,13
